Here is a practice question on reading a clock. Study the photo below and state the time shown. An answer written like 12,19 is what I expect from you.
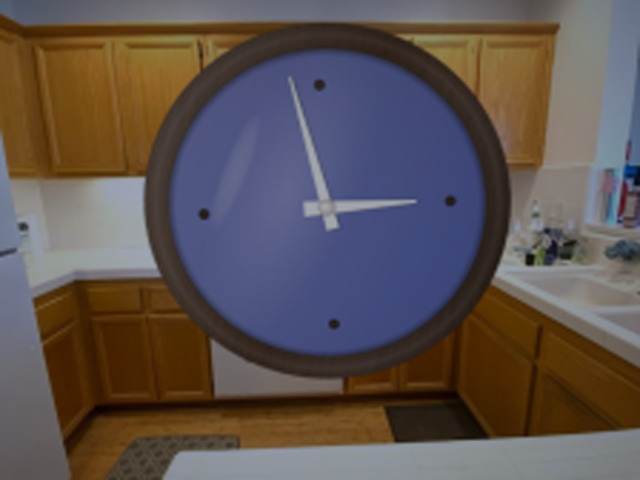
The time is 2,58
